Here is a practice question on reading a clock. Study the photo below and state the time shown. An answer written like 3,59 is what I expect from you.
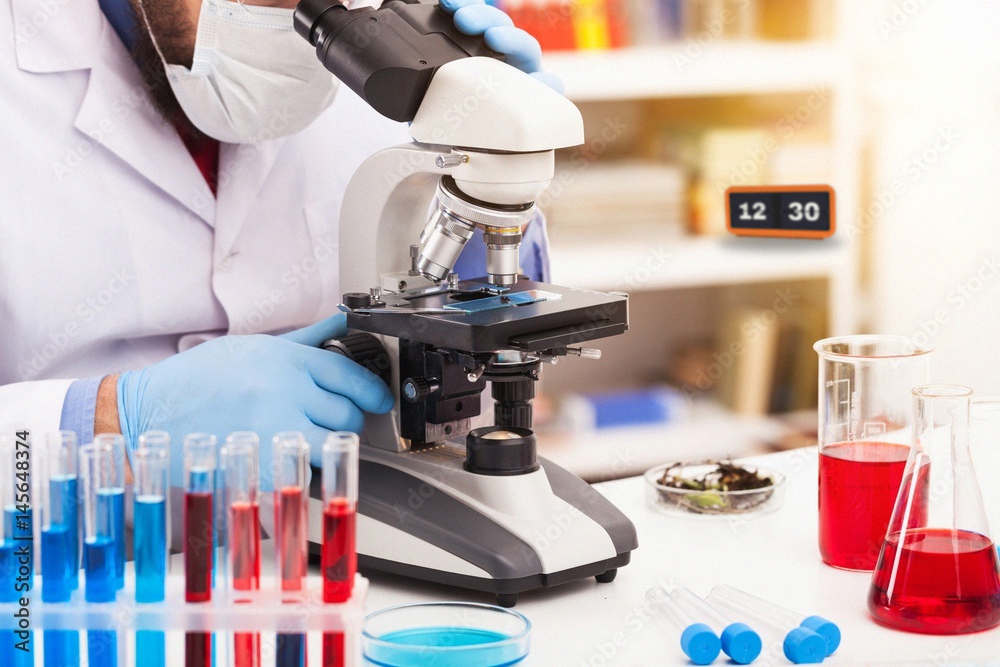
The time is 12,30
